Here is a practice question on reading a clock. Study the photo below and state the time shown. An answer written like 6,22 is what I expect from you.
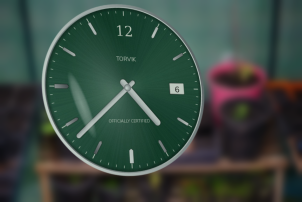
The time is 4,38
